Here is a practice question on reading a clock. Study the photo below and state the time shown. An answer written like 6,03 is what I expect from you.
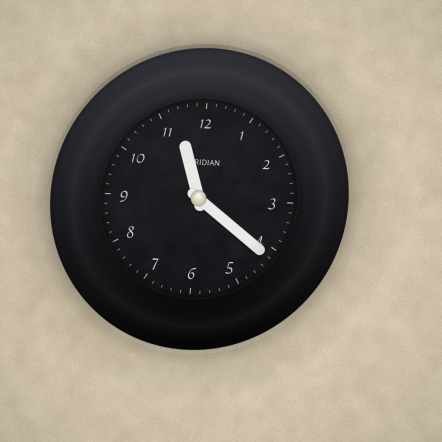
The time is 11,21
